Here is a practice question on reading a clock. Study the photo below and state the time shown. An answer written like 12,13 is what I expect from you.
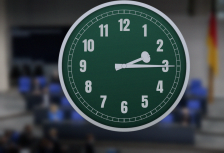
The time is 2,15
